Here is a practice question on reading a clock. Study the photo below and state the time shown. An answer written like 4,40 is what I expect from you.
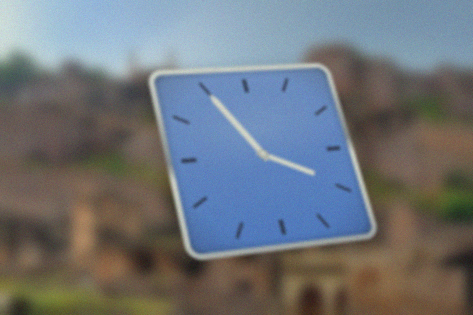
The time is 3,55
